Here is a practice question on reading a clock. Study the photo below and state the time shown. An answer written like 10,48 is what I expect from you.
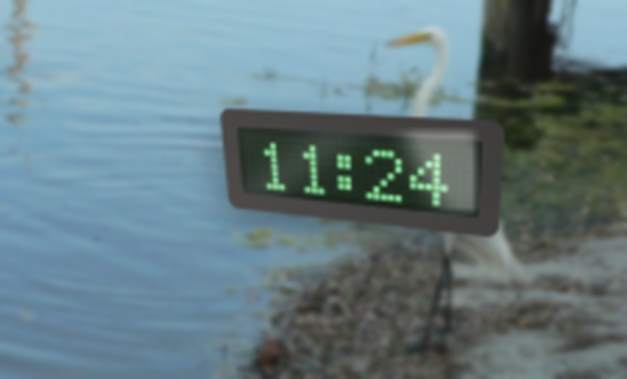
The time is 11,24
